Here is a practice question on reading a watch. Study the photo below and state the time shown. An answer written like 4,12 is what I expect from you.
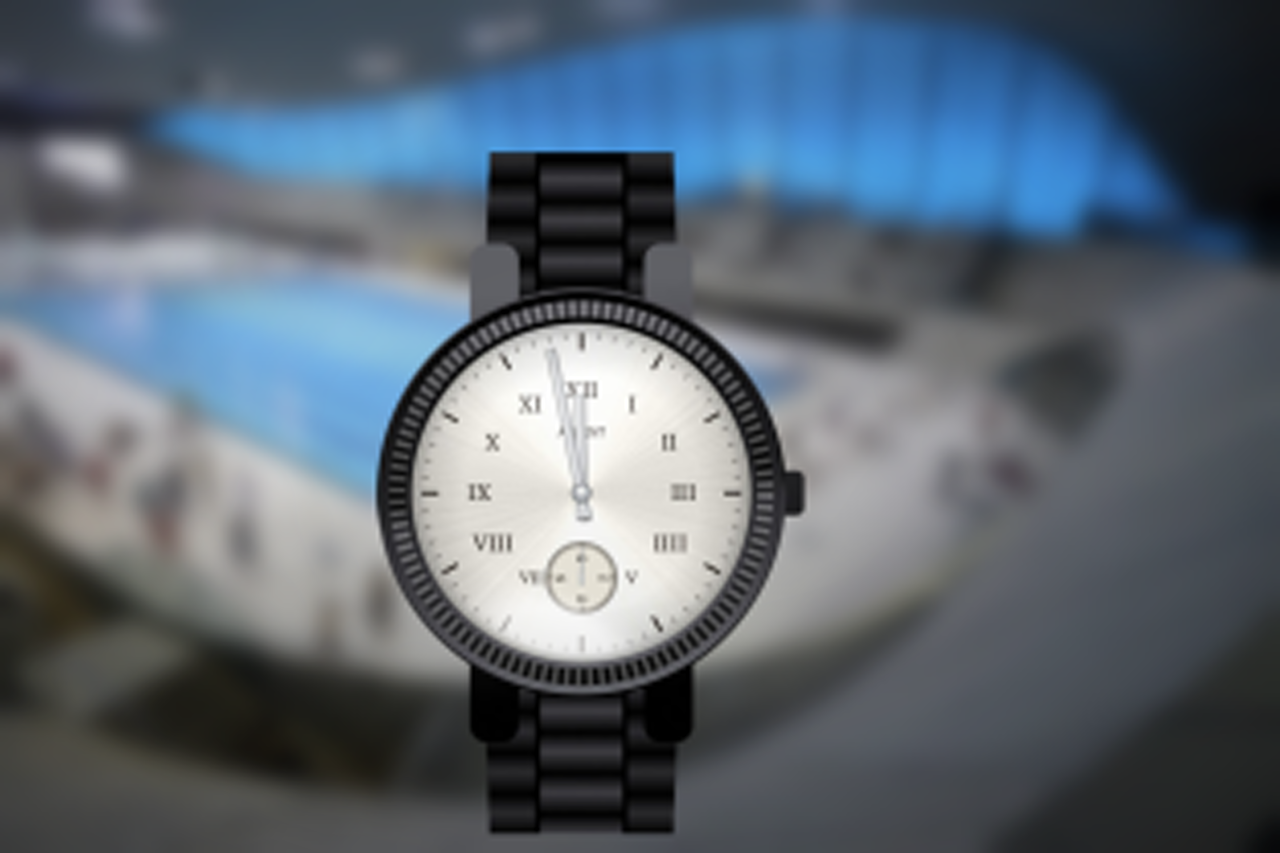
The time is 11,58
